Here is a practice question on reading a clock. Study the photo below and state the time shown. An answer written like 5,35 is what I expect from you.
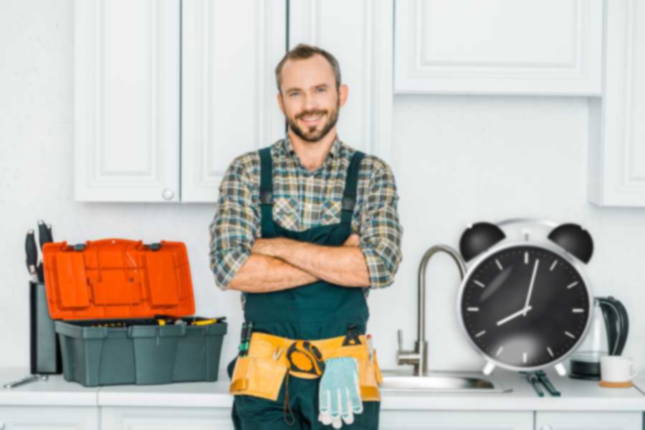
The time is 8,02
